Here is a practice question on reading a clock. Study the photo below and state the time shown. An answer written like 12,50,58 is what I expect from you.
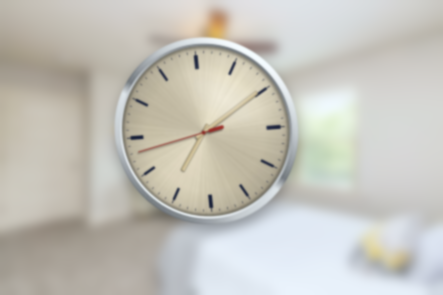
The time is 7,09,43
